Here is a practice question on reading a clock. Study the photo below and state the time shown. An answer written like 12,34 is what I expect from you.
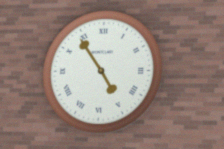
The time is 4,54
